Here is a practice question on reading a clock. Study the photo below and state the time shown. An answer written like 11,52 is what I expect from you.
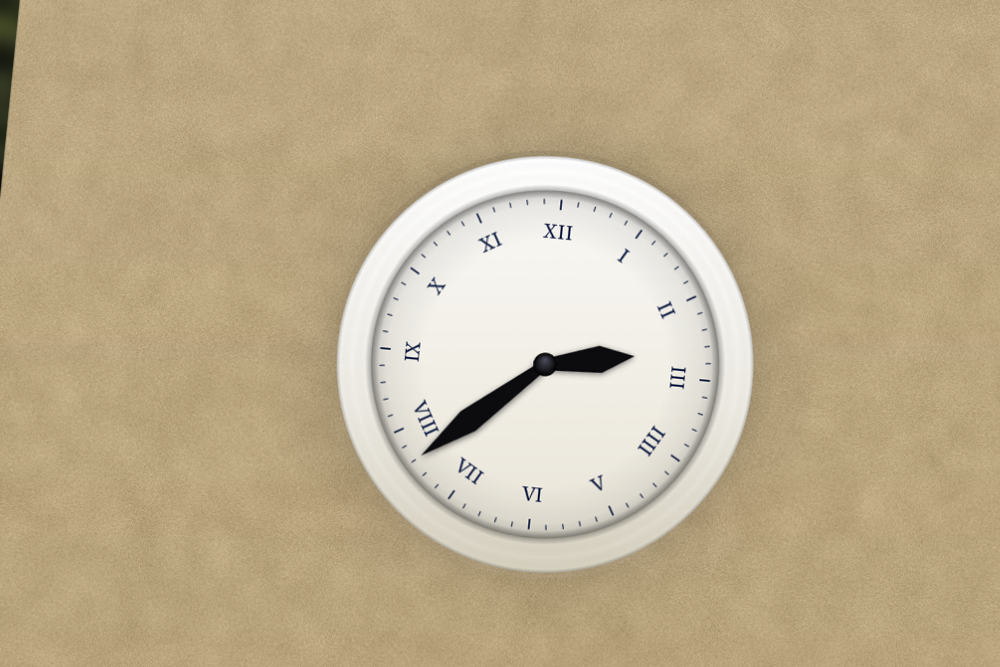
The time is 2,38
